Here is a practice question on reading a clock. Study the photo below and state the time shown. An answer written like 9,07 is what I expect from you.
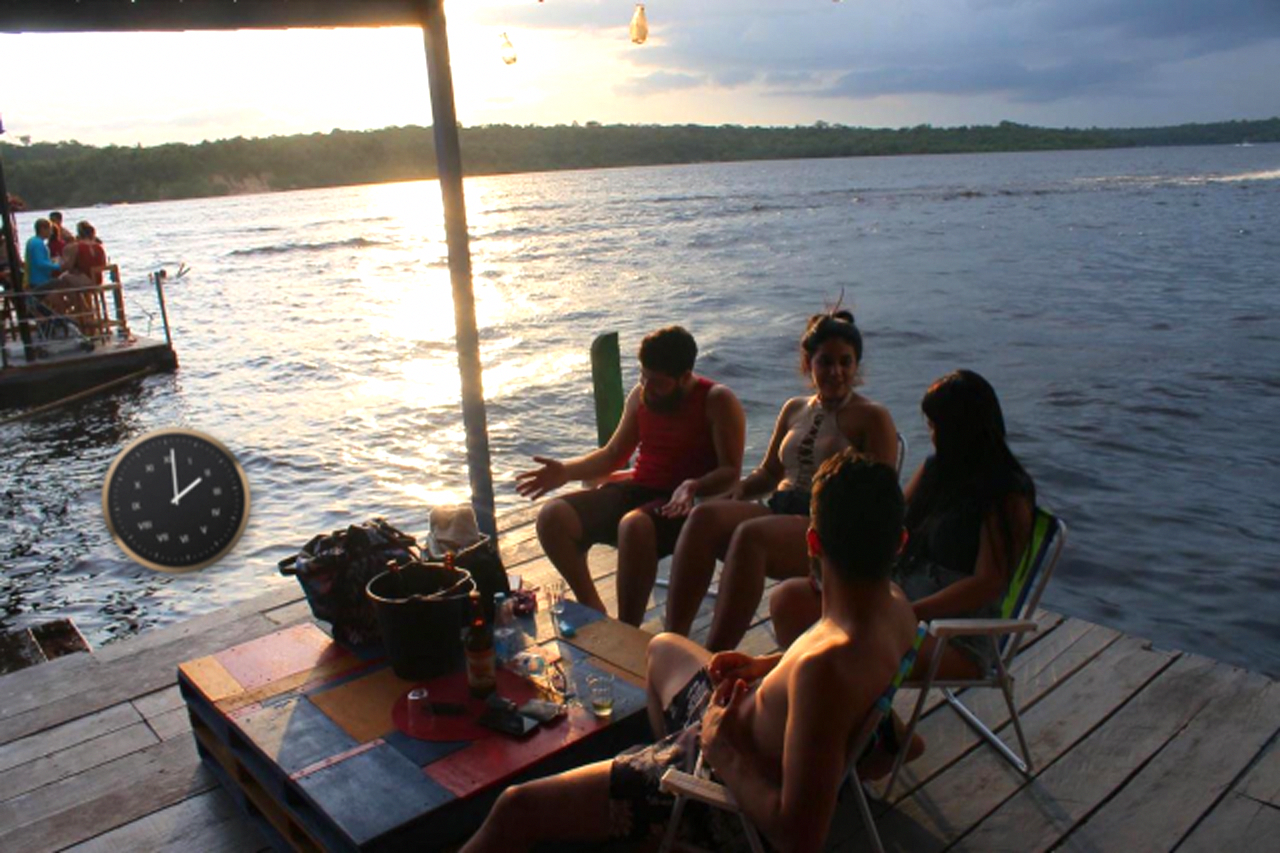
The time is 2,01
